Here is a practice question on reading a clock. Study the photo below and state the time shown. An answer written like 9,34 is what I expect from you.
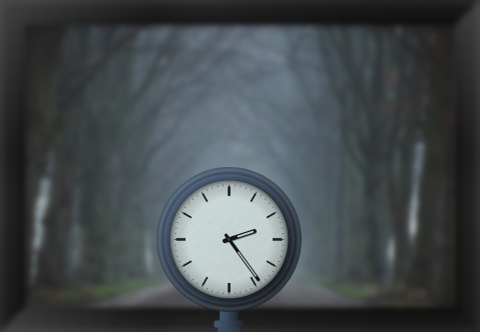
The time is 2,24
